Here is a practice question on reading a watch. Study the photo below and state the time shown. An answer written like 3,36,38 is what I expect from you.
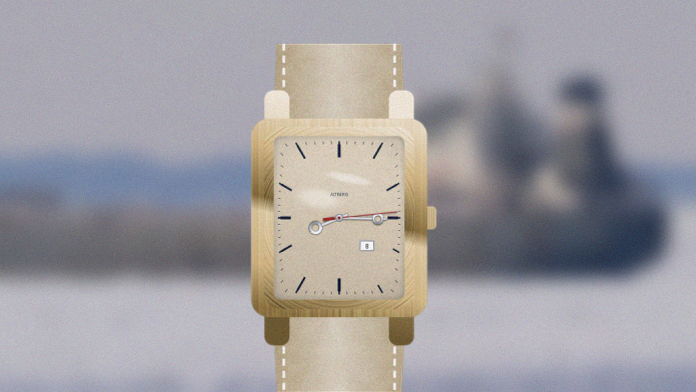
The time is 8,15,14
